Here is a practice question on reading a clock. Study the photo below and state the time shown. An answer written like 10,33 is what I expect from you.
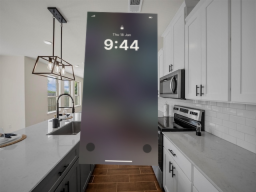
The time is 9,44
